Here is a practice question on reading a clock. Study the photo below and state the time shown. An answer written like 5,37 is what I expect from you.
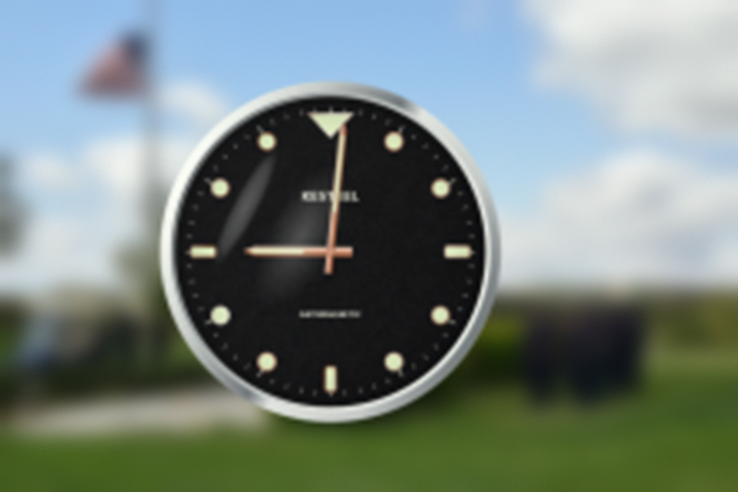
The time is 9,01
